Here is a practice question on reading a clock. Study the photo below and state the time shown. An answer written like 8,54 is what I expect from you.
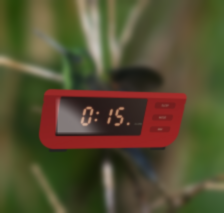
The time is 0,15
